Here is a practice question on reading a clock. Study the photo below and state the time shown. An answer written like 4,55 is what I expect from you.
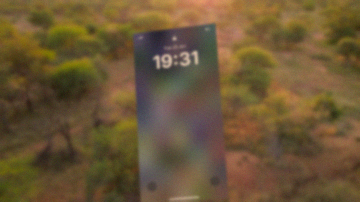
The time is 19,31
